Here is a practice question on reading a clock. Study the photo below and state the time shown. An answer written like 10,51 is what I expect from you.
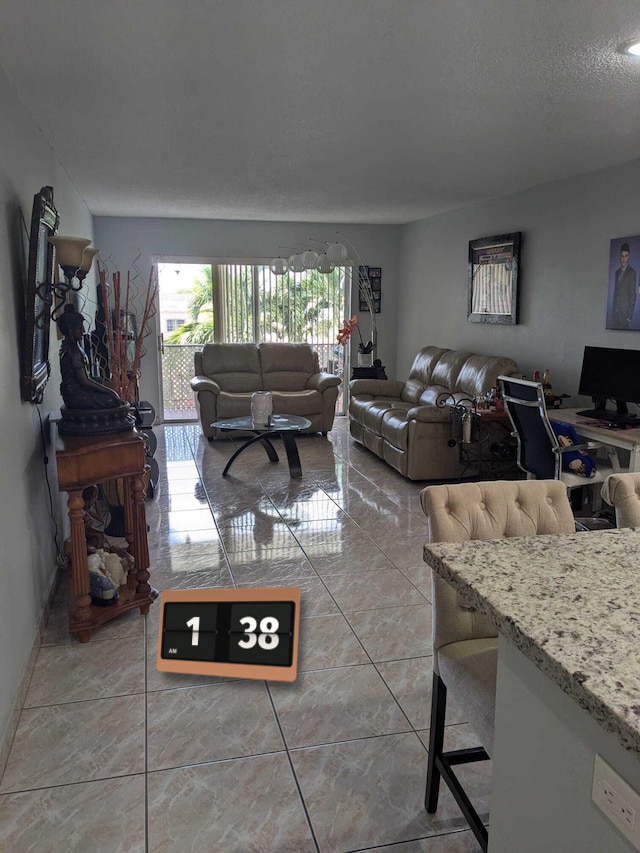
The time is 1,38
